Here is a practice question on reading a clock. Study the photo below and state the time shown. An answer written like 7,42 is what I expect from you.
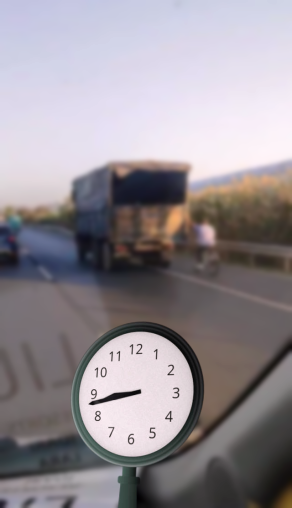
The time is 8,43
